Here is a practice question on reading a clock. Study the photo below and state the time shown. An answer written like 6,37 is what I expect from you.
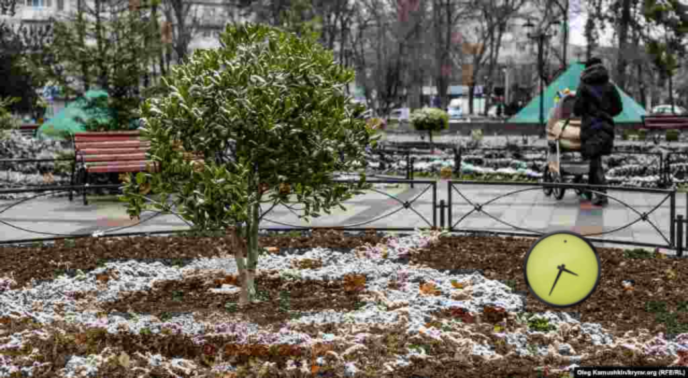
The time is 3,33
